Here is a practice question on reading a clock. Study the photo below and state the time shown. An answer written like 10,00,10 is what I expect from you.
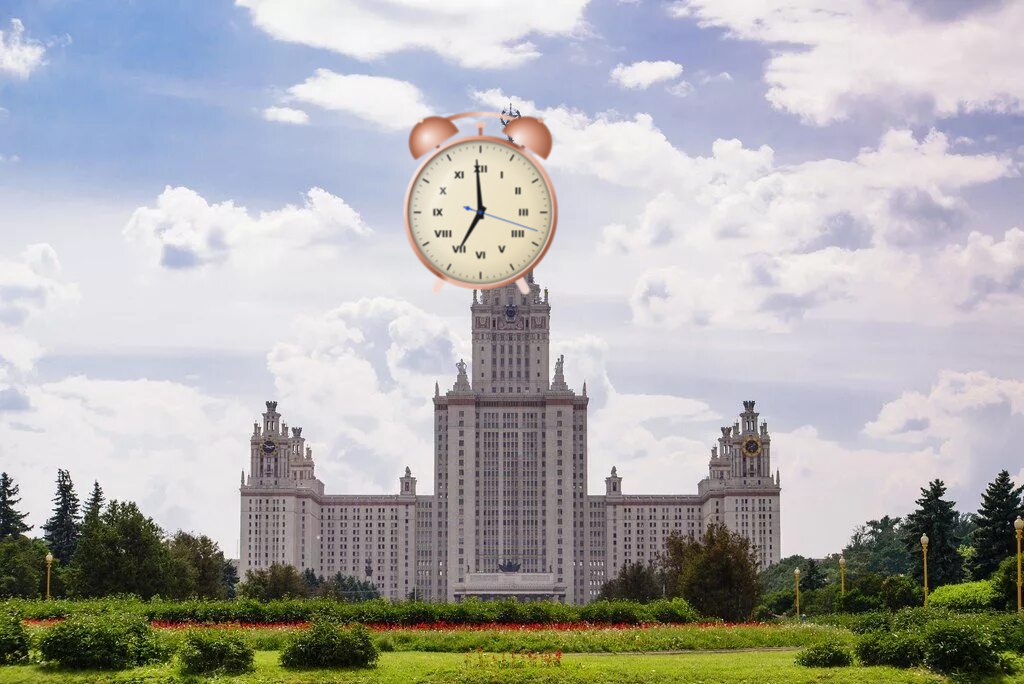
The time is 6,59,18
